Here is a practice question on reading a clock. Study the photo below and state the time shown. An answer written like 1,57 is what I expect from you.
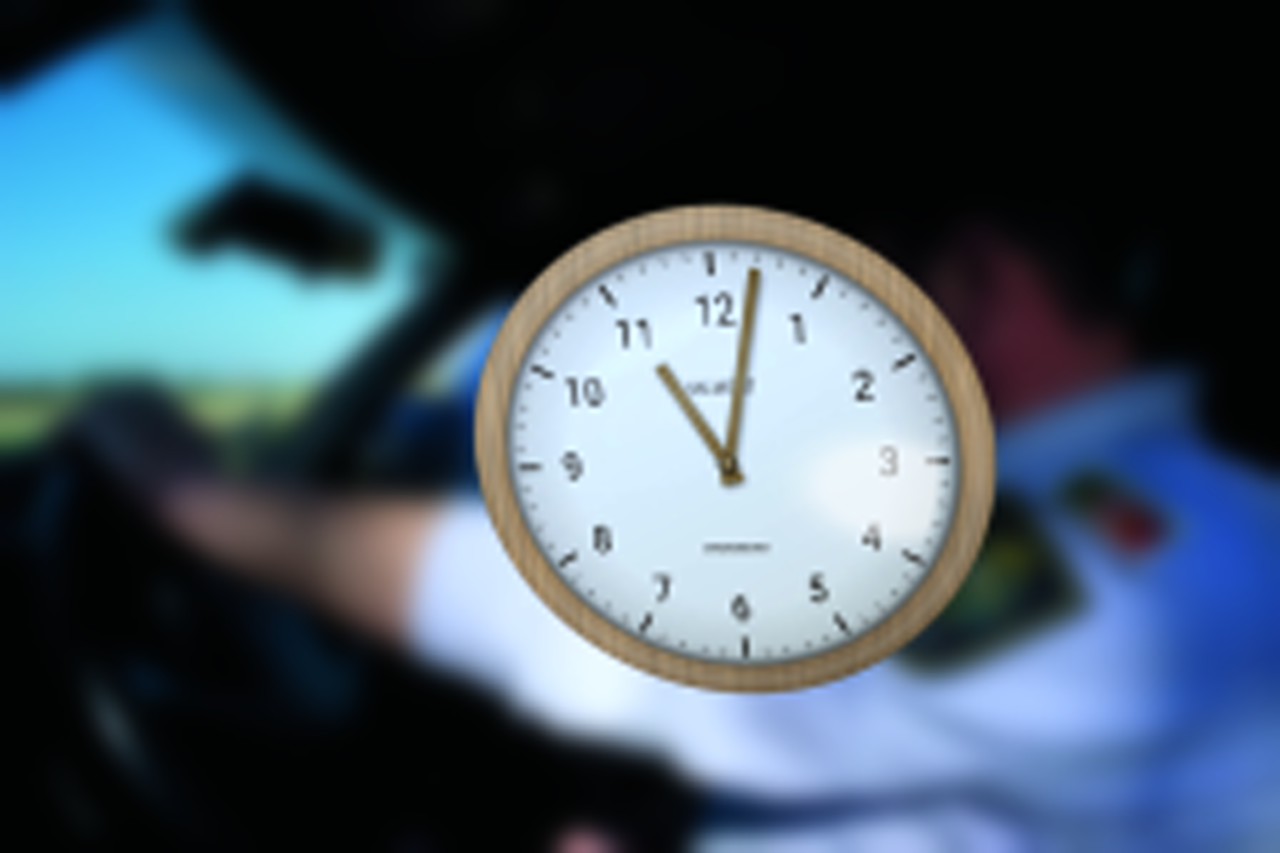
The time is 11,02
